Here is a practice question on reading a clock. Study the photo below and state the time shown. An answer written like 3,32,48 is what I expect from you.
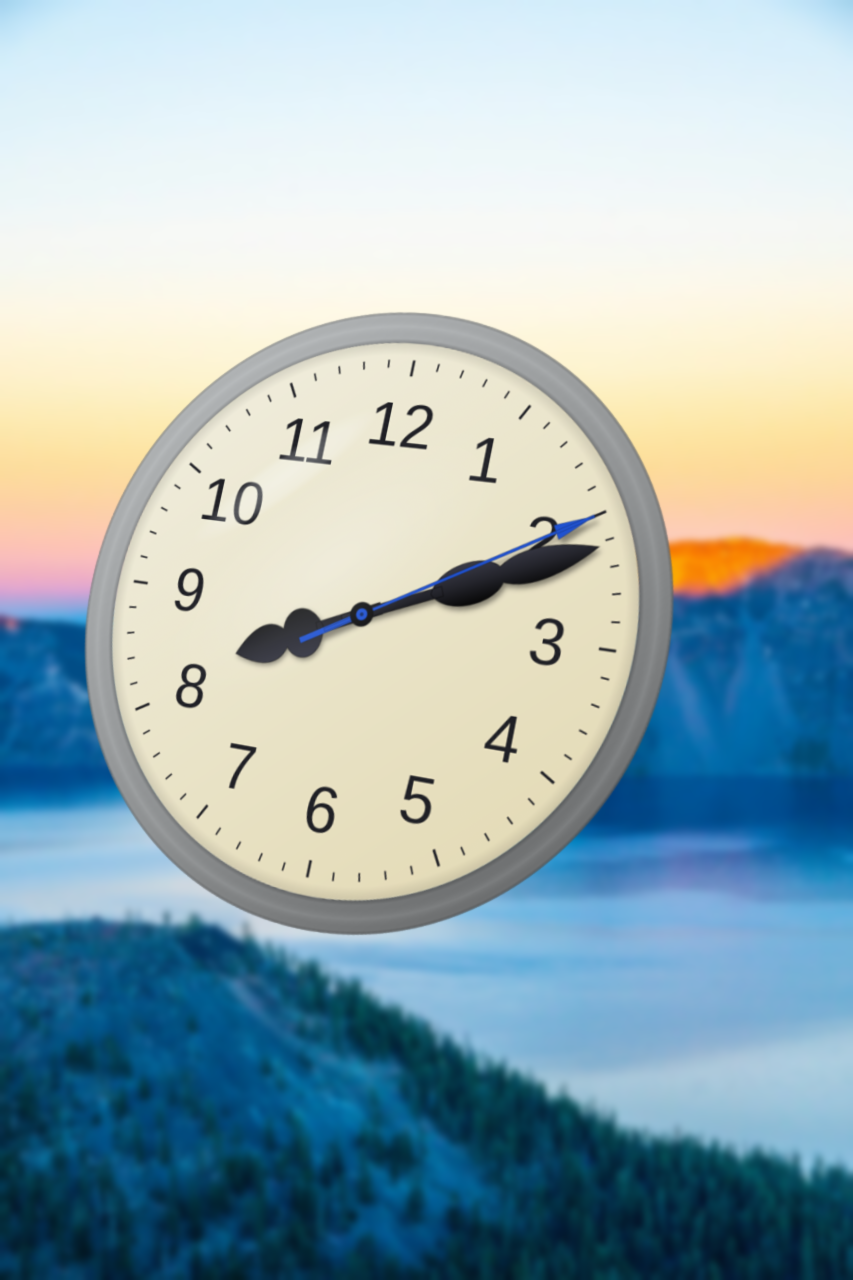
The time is 8,11,10
